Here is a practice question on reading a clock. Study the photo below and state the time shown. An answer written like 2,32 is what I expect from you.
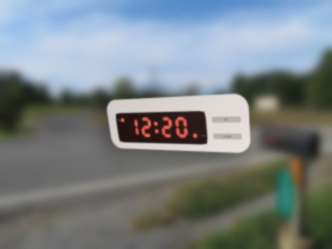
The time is 12,20
